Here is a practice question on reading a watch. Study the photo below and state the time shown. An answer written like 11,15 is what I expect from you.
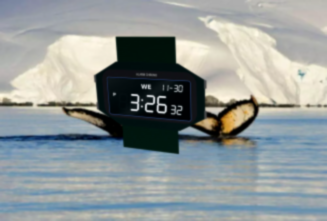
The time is 3,26
